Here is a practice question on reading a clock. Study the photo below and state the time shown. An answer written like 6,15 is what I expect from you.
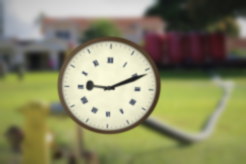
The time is 9,11
